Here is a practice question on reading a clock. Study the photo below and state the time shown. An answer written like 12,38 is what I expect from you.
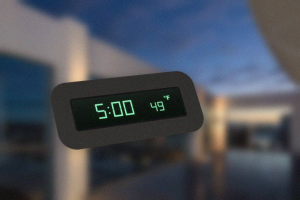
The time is 5,00
